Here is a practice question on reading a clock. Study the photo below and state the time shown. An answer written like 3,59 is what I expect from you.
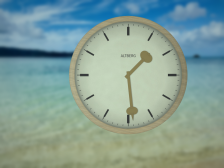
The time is 1,29
